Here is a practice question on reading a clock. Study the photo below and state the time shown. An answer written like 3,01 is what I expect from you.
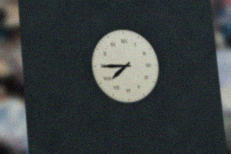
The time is 7,45
